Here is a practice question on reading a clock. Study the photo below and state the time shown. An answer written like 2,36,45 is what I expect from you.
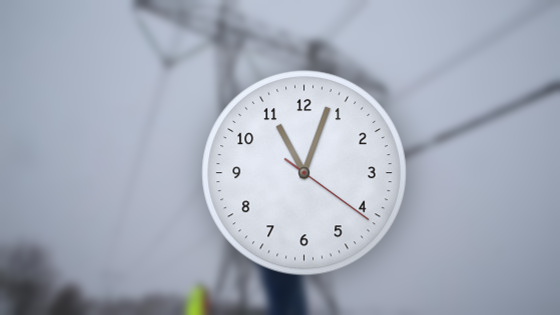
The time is 11,03,21
